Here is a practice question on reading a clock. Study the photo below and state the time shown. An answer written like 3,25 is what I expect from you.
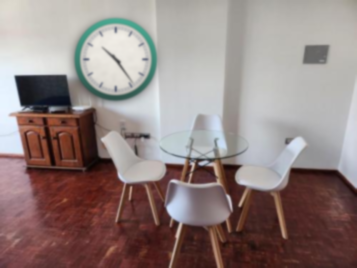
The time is 10,24
